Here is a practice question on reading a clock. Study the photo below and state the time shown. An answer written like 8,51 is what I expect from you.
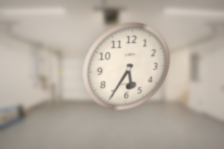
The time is 5,35
